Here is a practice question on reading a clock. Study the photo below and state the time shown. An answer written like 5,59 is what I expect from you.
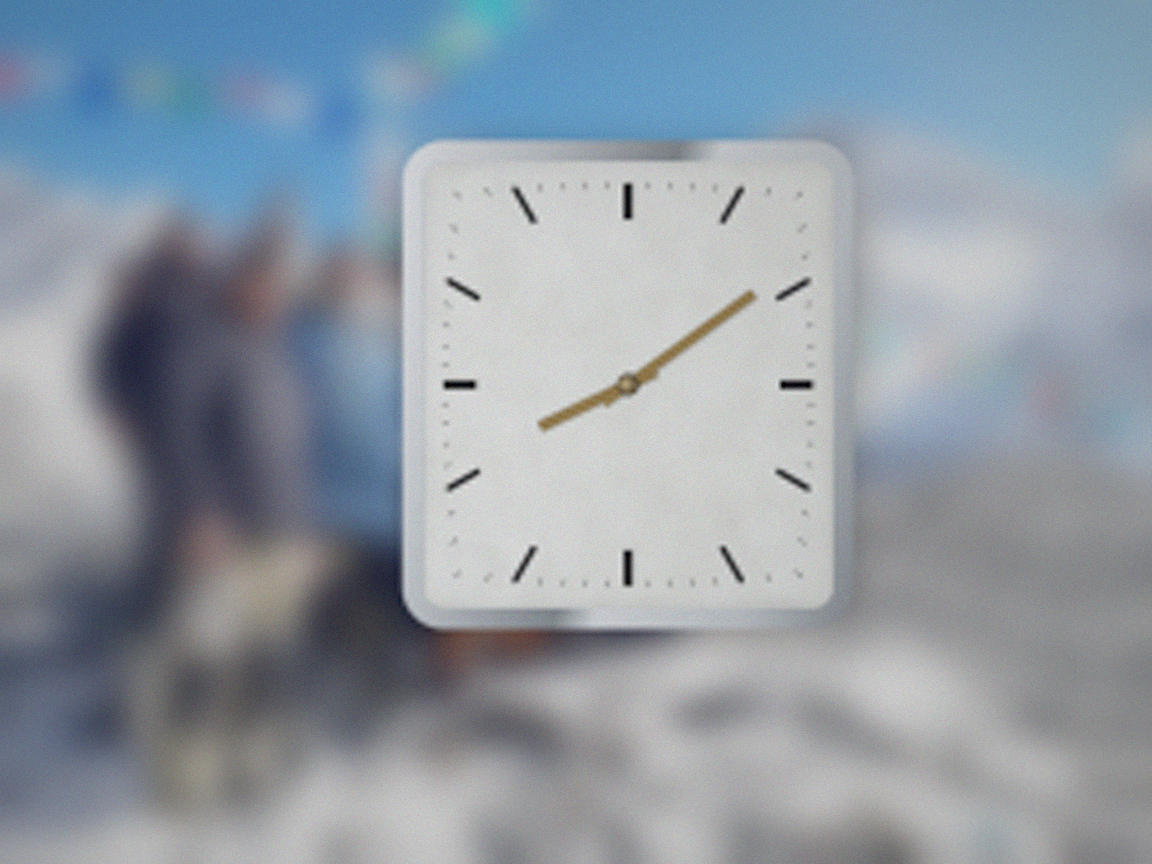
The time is 8,09
